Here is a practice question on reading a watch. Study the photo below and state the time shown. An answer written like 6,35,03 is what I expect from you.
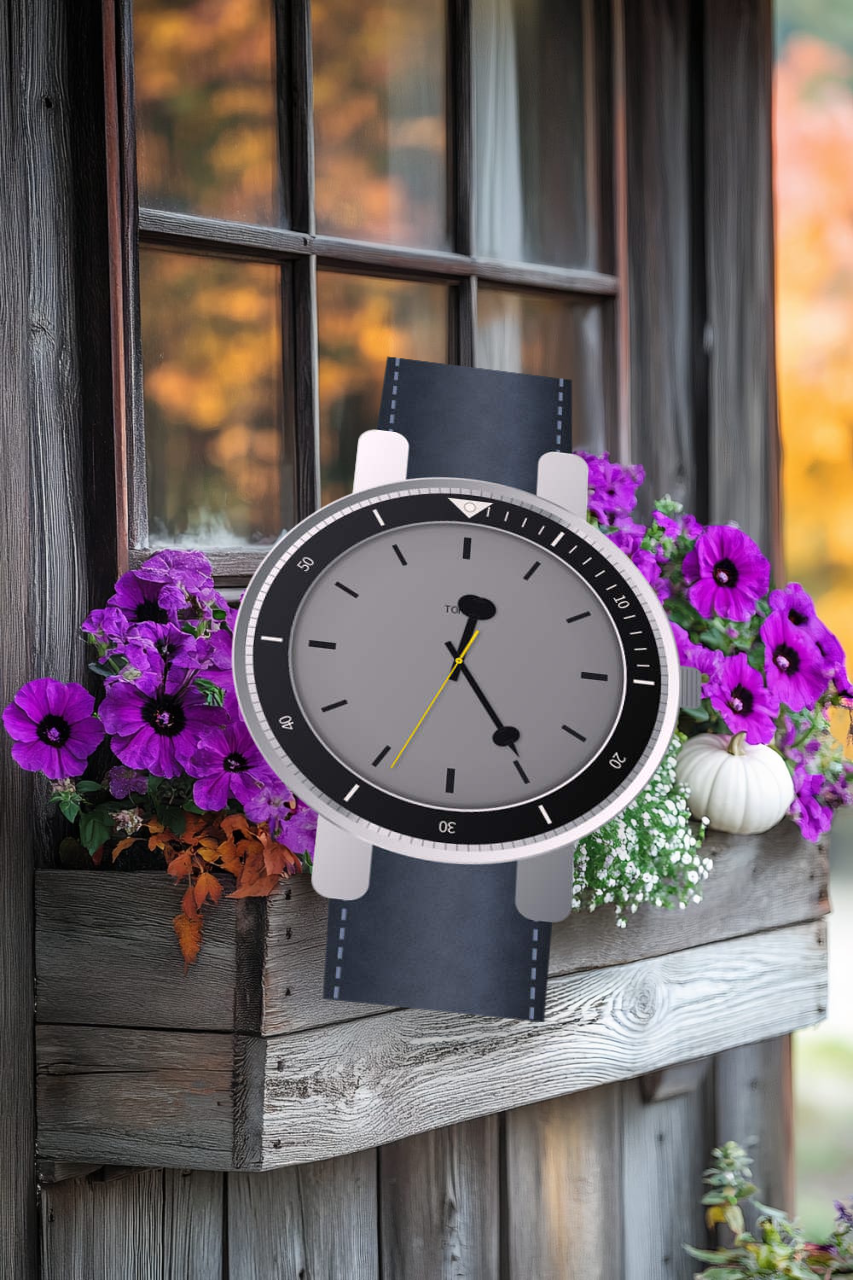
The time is 12,24,34
